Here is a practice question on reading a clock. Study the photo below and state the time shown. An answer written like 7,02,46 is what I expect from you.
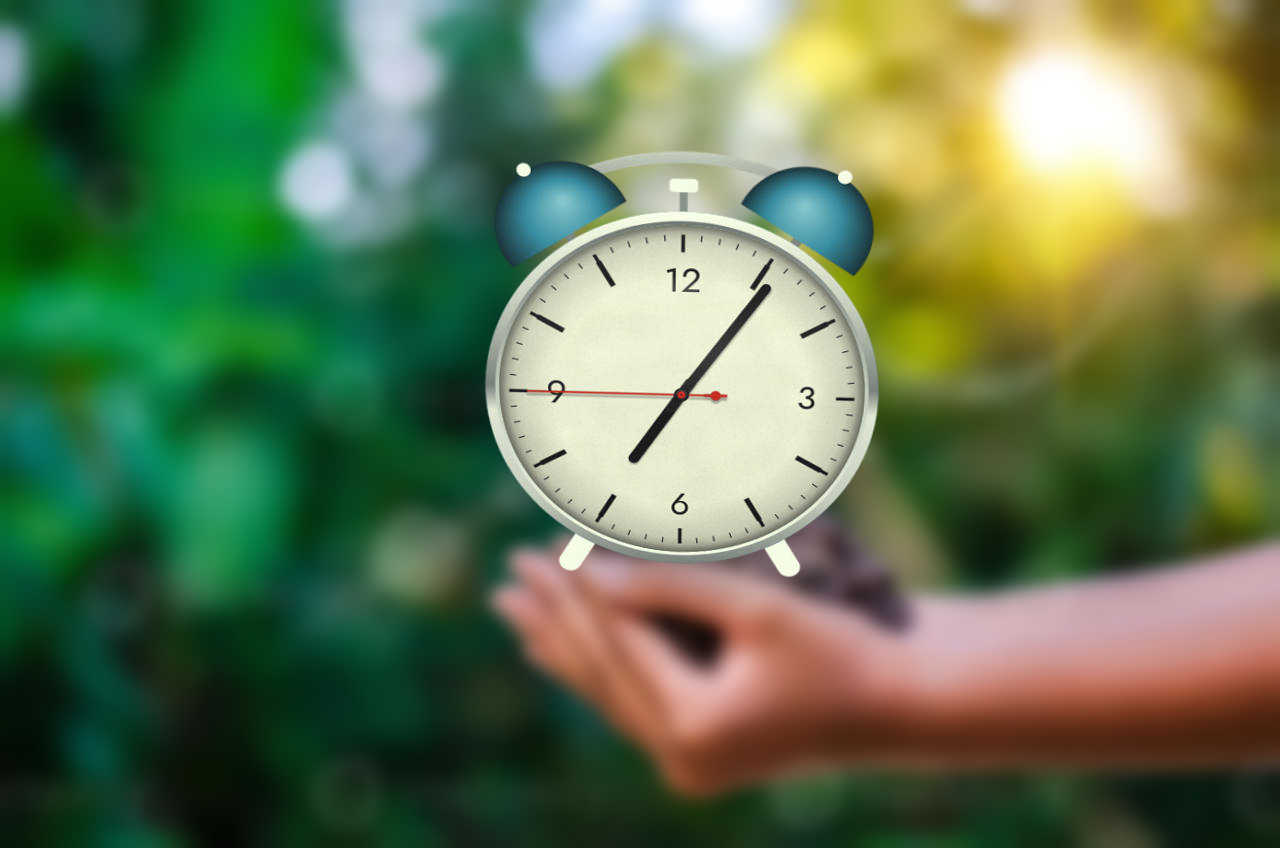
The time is 7,05,45
